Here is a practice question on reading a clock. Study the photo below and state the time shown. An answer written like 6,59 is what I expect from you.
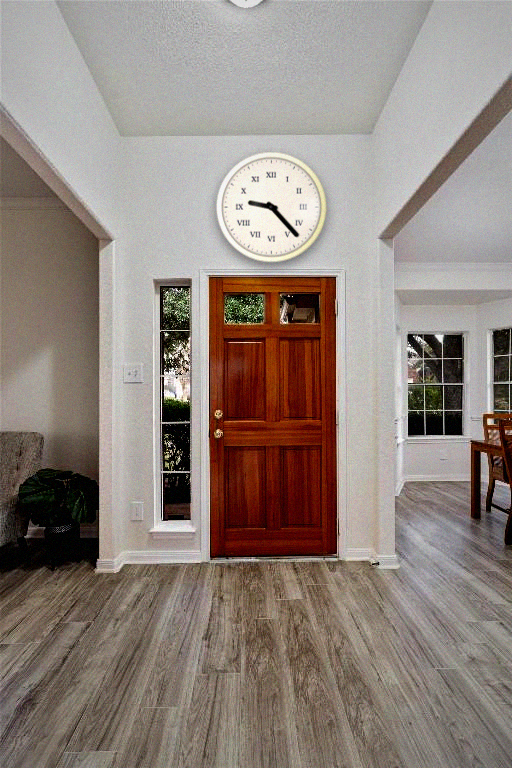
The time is 9,23
